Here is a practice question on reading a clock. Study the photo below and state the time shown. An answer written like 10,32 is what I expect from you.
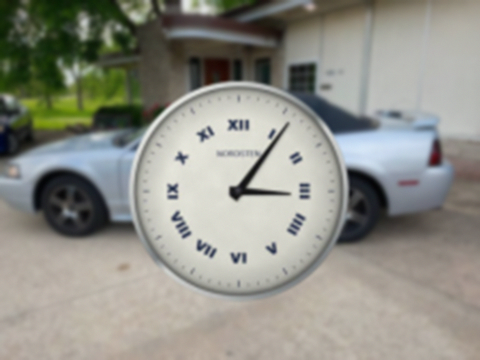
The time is 3,06
